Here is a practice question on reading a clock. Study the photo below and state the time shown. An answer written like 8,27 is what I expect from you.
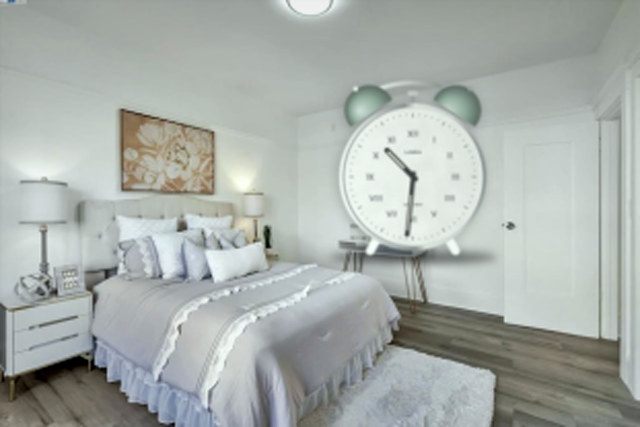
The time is 10,31
